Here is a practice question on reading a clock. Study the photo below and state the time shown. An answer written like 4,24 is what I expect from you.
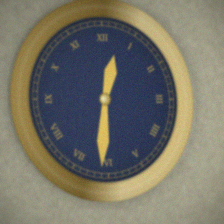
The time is 12,31
